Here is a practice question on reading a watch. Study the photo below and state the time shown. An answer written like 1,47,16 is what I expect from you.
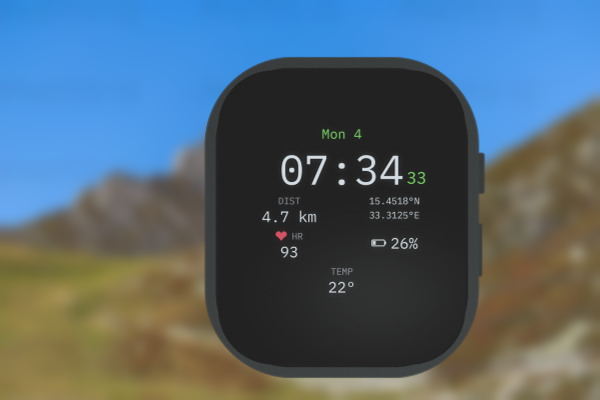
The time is 7,34,33
